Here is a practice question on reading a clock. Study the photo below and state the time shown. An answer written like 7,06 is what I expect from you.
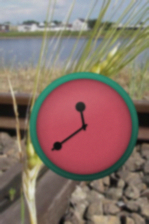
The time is 11,39
